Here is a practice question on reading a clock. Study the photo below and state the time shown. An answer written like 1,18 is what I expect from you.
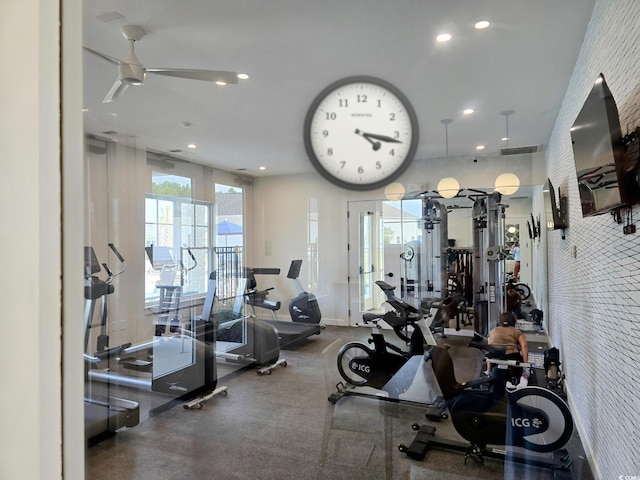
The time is 4,17
